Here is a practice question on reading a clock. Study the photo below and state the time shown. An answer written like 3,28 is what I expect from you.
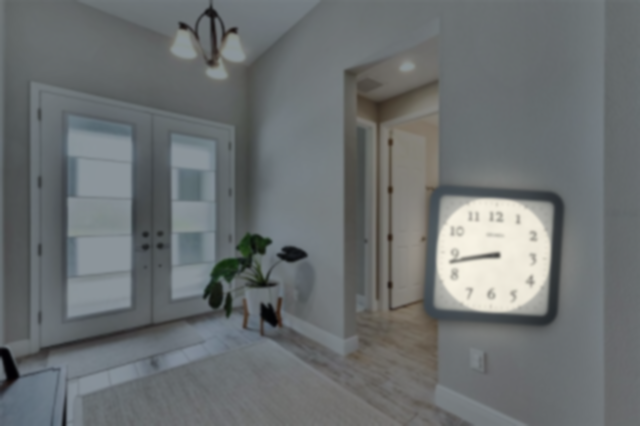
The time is 8,43
